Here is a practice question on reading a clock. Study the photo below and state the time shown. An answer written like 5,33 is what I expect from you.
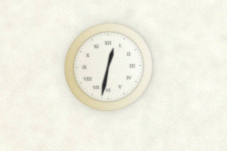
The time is 12,32
